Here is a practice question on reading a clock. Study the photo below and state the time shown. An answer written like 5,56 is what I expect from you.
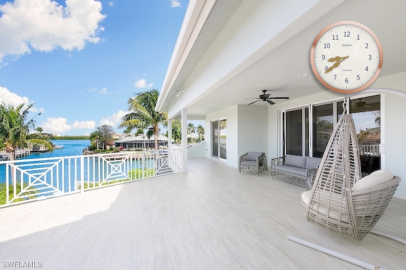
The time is 8,39
